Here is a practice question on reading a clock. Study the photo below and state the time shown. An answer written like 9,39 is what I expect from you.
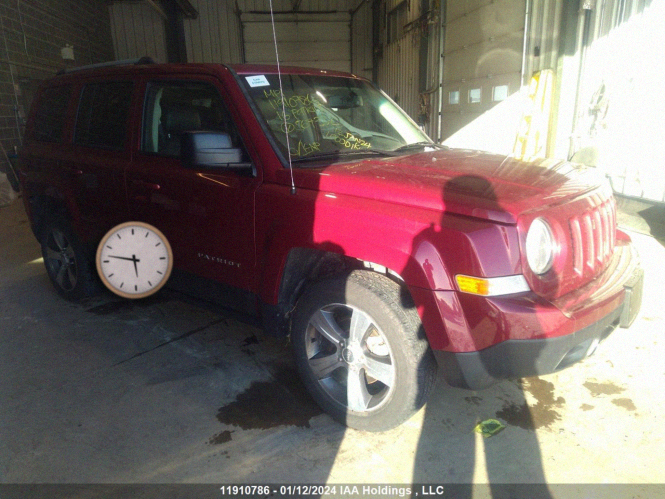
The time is 5,47
